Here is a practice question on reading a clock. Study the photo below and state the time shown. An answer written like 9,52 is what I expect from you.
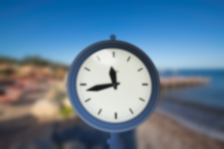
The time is 11,43
